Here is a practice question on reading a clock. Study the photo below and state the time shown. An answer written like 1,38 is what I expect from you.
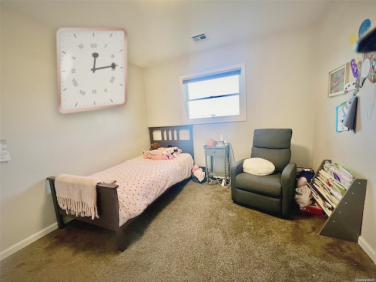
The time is 12,14
